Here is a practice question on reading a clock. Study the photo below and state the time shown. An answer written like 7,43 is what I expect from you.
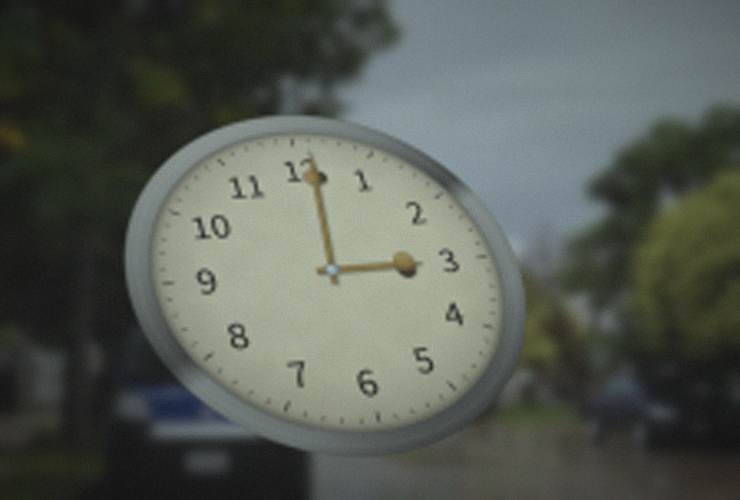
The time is 3,01
